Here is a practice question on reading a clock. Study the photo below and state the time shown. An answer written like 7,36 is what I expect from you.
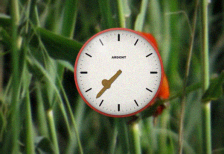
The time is 7,37
